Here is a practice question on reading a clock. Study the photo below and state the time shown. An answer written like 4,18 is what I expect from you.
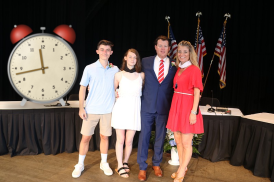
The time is 11,43
